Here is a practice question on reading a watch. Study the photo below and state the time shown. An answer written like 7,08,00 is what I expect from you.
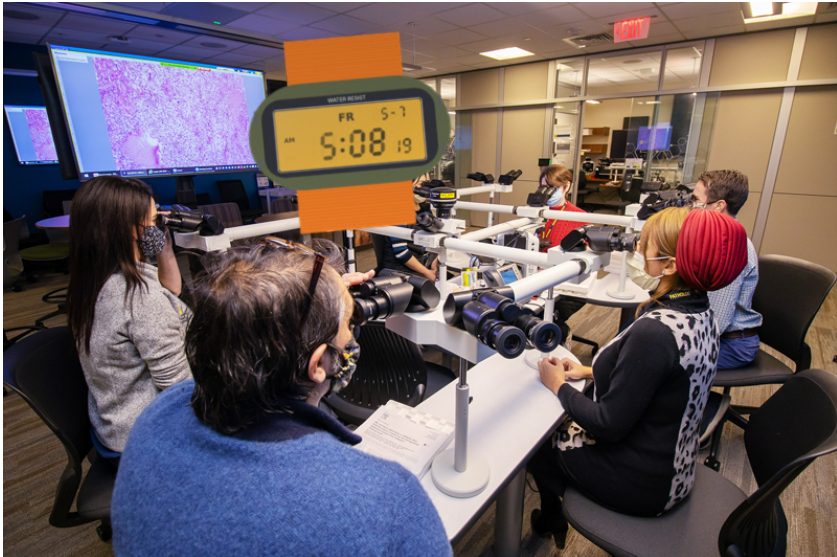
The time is 5,08,19
